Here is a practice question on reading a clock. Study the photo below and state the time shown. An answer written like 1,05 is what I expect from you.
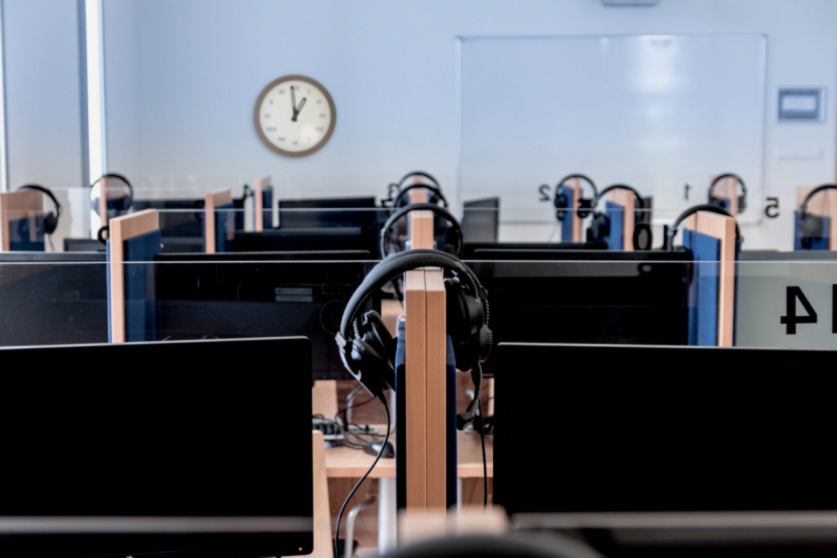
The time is 12,59
